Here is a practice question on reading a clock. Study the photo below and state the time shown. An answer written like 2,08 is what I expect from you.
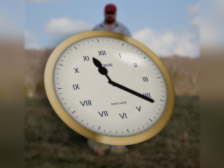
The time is 11,21
